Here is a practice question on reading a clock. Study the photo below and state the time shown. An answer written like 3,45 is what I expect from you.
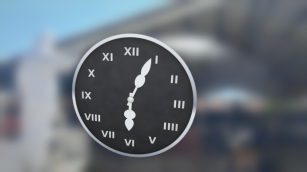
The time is 6,04
